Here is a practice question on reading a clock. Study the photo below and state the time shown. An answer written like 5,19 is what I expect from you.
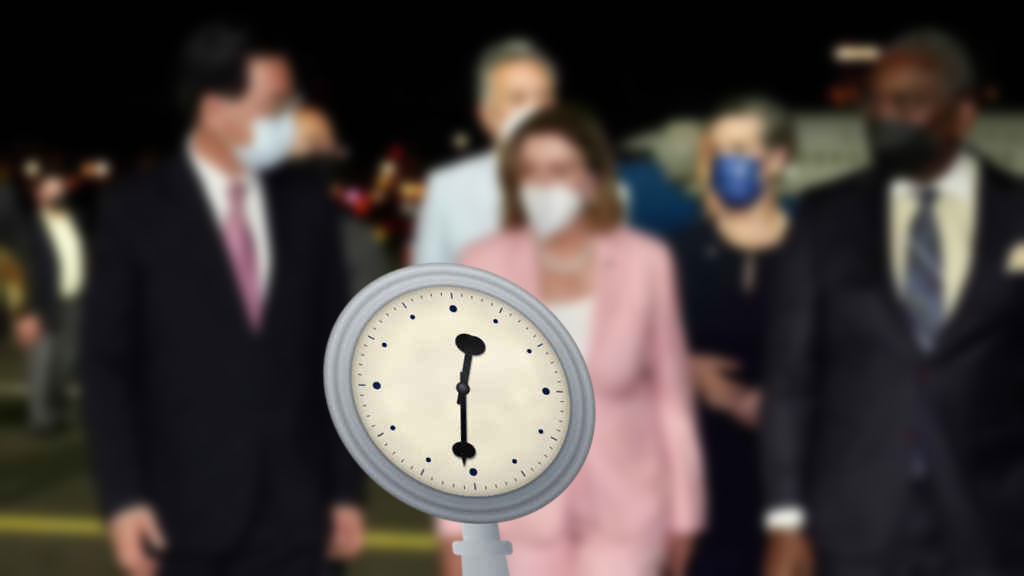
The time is 12,31
